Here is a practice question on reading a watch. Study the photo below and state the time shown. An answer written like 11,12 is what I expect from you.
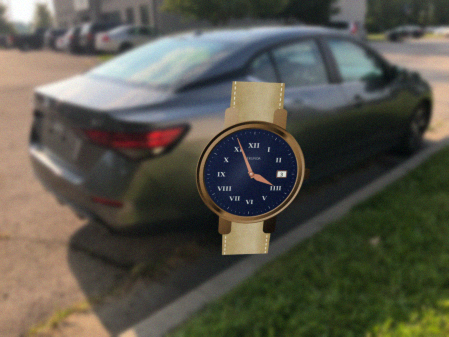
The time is 3,56
